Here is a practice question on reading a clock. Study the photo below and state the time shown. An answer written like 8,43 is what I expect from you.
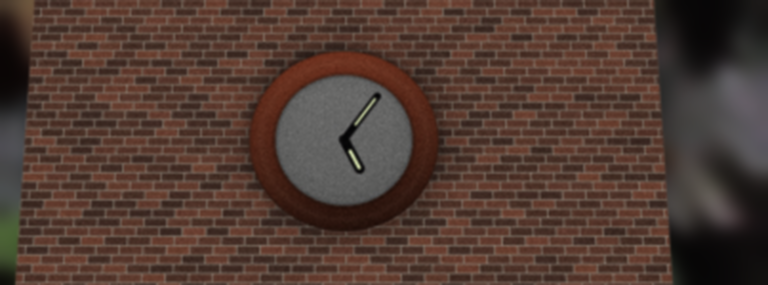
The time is 5,06
